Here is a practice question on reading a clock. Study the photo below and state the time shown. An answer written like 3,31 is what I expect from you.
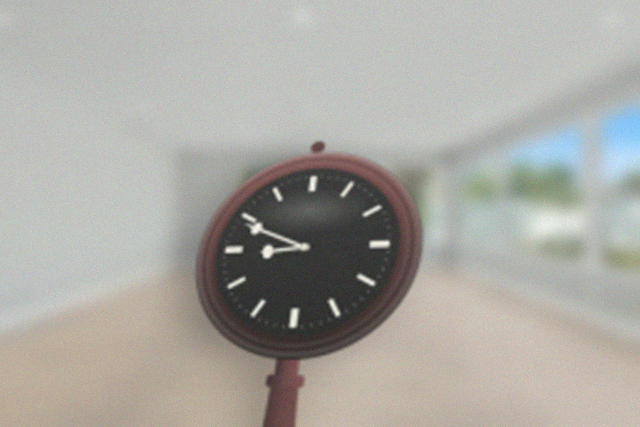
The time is 8,49
